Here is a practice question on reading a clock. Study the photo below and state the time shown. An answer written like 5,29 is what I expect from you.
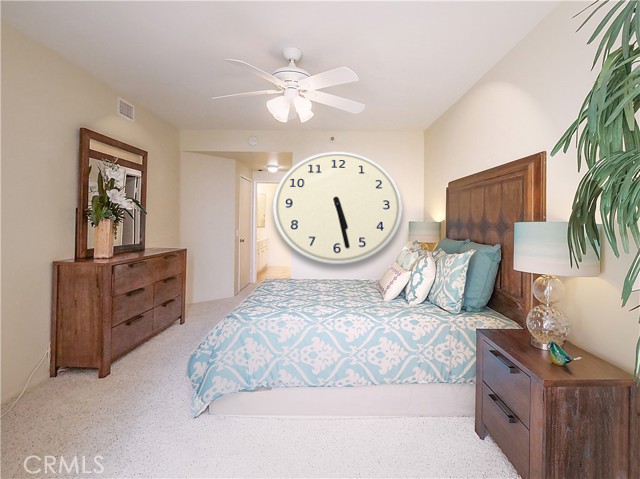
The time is 5,28
